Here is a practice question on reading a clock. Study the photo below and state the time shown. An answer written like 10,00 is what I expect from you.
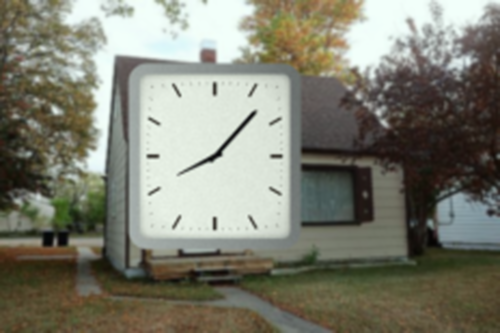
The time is 8,07
